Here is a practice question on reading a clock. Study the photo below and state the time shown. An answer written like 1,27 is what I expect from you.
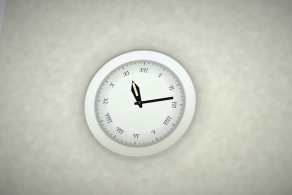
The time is 11,13
